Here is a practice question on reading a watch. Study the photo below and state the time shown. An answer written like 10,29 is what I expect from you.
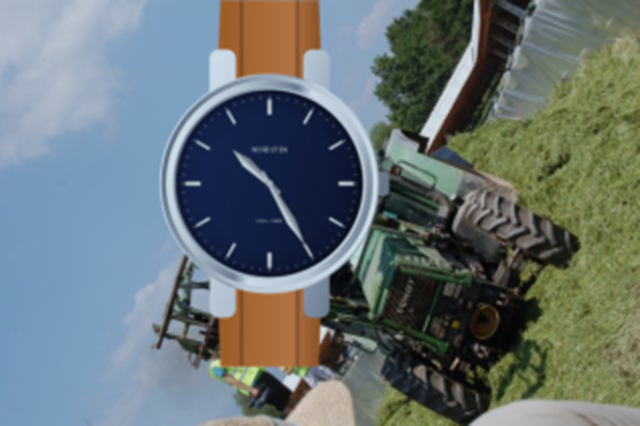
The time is 10,25
